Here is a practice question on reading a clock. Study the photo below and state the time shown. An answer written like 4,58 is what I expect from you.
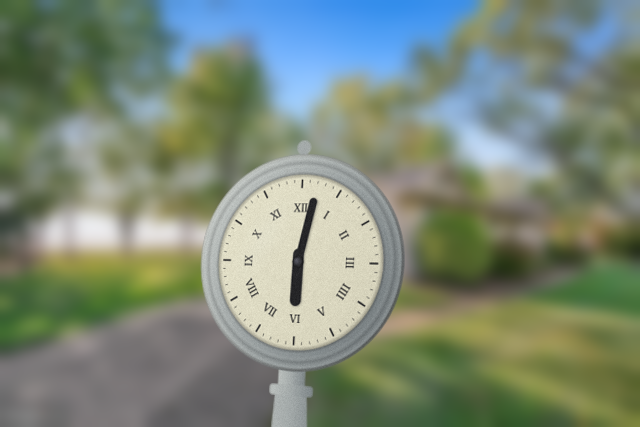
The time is 6,02
